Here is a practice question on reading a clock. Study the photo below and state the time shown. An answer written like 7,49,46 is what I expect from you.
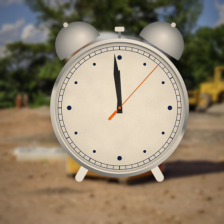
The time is 11,59,07
